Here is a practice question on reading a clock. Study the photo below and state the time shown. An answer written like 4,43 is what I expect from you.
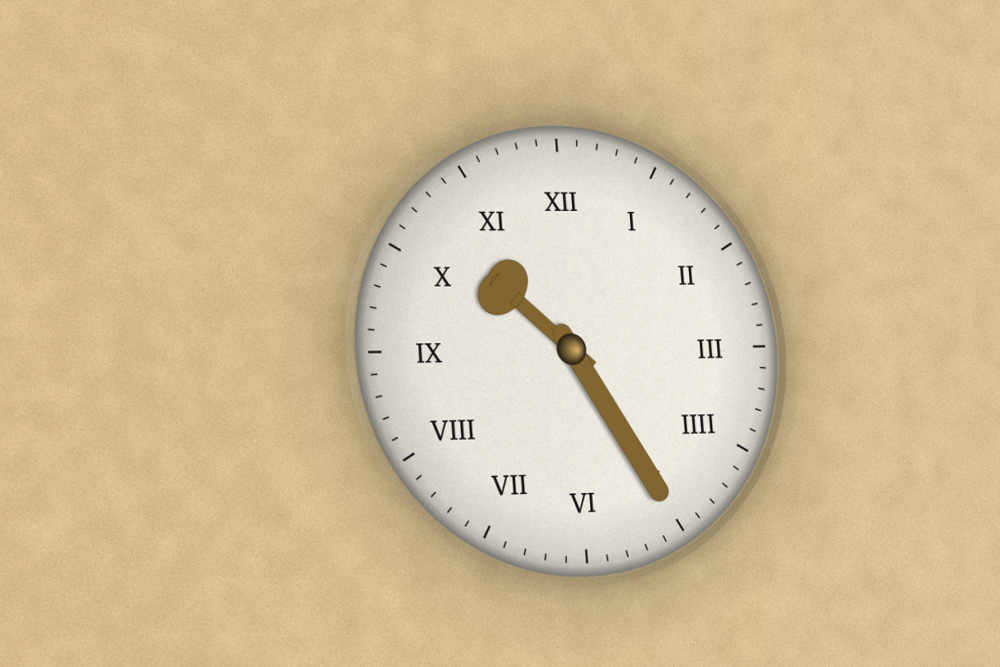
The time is 10,25
